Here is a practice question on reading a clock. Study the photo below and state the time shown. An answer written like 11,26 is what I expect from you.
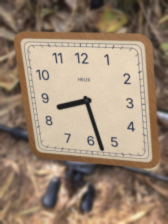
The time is 8,28
